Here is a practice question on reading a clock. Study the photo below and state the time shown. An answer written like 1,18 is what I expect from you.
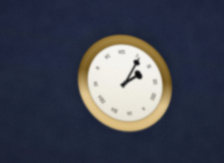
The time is 2,06
